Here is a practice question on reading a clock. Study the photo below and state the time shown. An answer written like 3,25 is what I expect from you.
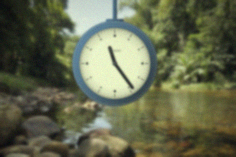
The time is 11,24
